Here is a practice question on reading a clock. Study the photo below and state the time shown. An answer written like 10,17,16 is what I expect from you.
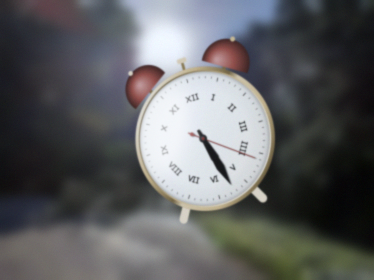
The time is 5,27,21
